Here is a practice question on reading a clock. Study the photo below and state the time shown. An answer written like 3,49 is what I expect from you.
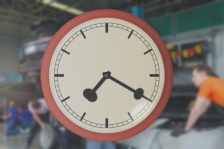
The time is 7,20
